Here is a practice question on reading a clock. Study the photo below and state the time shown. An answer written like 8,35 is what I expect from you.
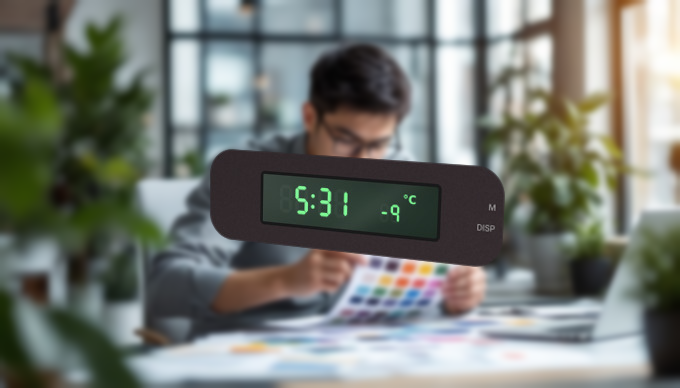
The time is 5,31
